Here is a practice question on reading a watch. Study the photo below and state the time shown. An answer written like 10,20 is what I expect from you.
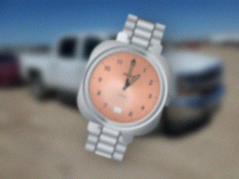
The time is 1,00
